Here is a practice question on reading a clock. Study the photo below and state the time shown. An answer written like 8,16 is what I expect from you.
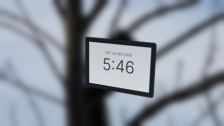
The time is 5,46
